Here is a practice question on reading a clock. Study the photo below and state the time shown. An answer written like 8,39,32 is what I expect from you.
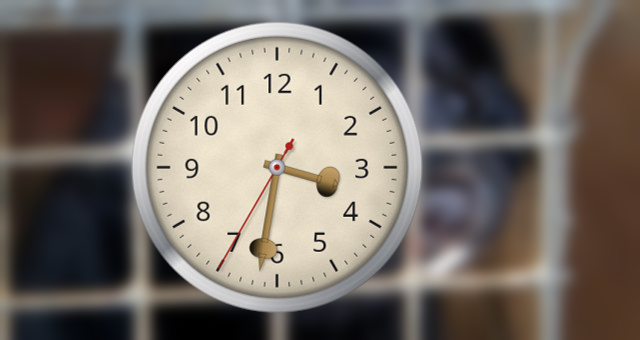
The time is 3,31,35
